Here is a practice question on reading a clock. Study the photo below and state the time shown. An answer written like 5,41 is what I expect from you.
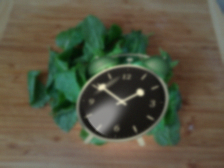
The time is 1,51
